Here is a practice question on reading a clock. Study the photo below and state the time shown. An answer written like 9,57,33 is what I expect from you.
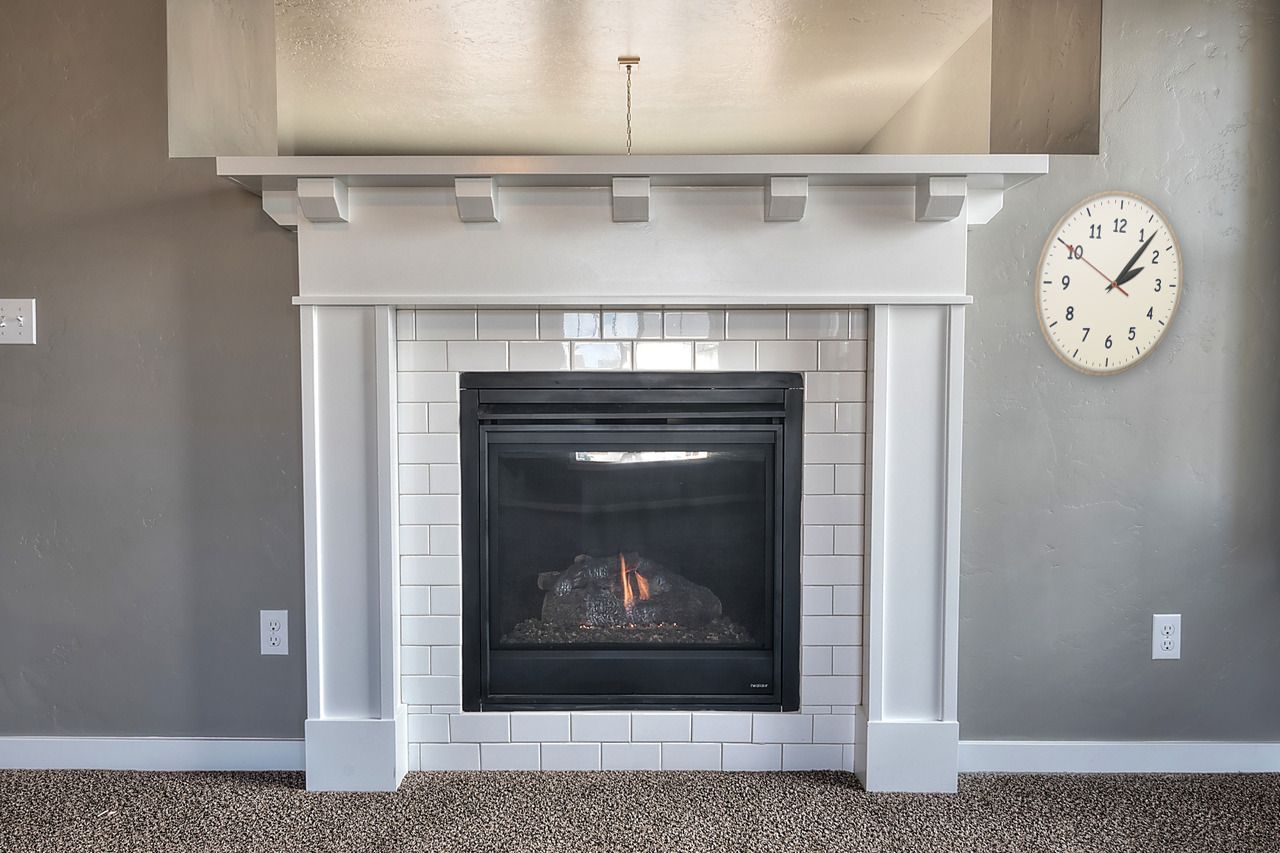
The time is 2,06,50
